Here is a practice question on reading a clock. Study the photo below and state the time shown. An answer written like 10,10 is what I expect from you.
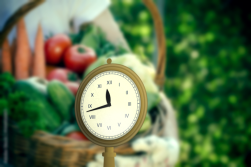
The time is 11,43
